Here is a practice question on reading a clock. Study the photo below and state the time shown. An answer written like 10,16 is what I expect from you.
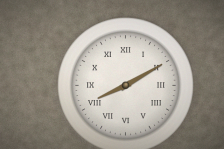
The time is 8,10
